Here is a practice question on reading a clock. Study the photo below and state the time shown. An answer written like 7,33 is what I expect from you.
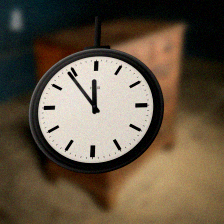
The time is 11,54
